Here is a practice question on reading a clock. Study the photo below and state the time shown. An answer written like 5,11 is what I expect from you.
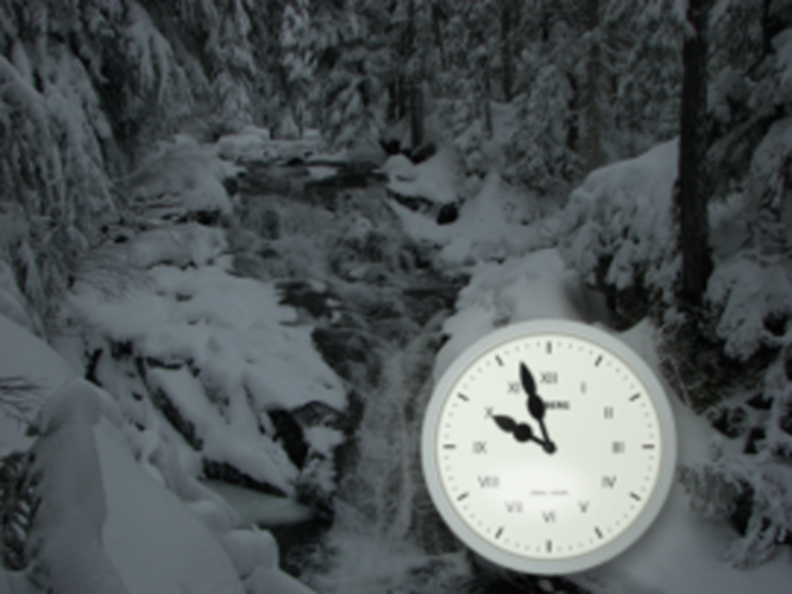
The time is 9,57
